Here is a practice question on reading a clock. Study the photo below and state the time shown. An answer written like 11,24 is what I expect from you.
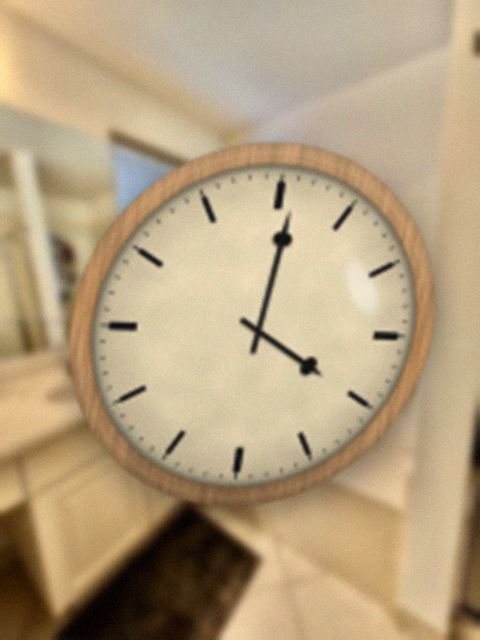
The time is 4,01
